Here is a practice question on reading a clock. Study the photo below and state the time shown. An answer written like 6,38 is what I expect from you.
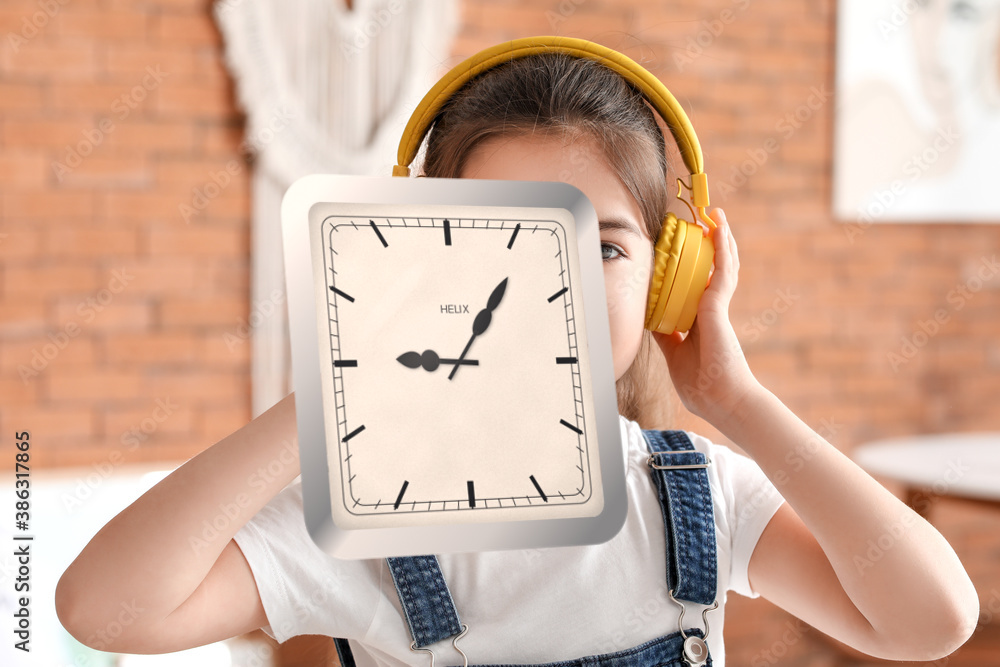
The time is 9,06
